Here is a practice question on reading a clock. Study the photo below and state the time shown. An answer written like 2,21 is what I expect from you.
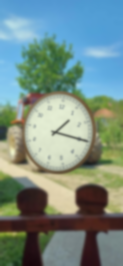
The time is 1,15
